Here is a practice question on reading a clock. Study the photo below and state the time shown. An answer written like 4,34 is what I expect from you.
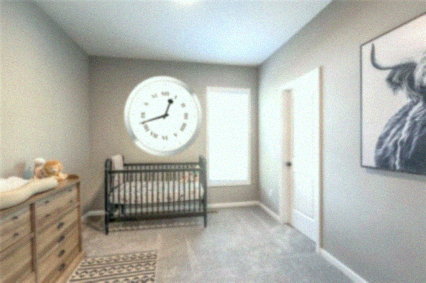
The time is 12,42
